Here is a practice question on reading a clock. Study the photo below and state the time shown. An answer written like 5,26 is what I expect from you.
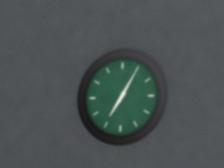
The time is 7,05
